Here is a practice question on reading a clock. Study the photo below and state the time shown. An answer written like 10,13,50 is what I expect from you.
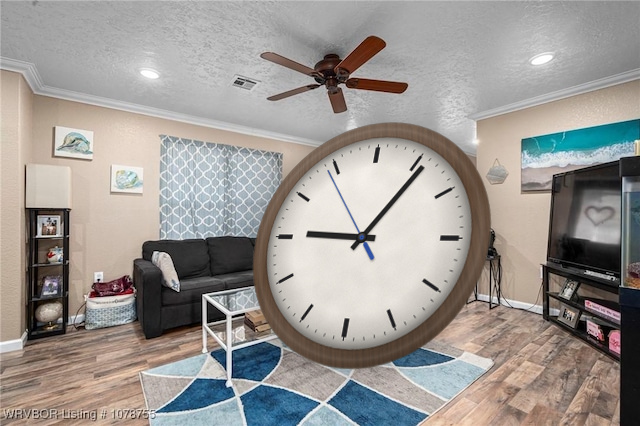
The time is 9,05,54
